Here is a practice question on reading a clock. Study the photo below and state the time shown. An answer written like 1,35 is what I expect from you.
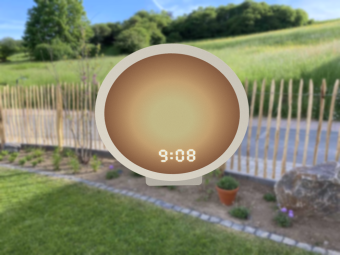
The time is 9,08
